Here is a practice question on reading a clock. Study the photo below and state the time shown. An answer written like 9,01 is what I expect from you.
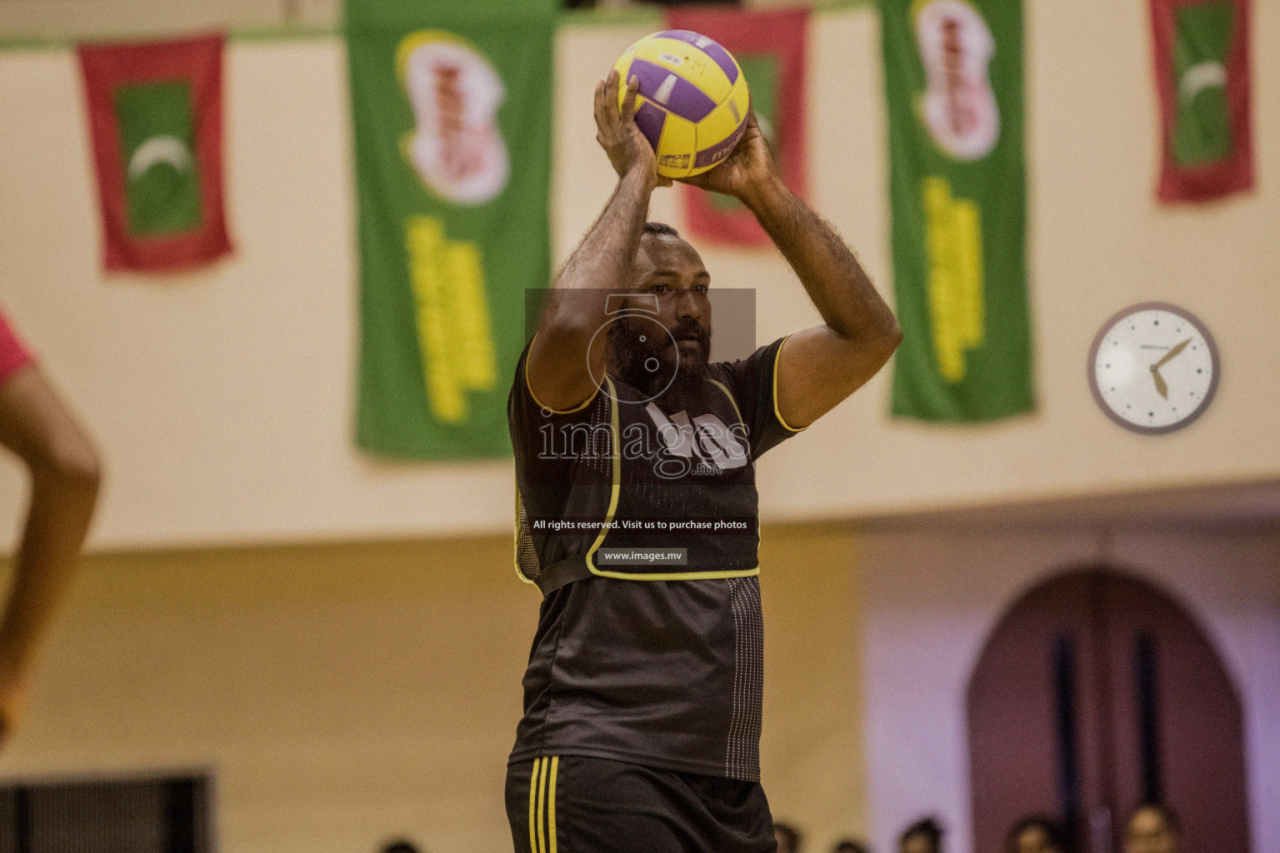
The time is 5,08
